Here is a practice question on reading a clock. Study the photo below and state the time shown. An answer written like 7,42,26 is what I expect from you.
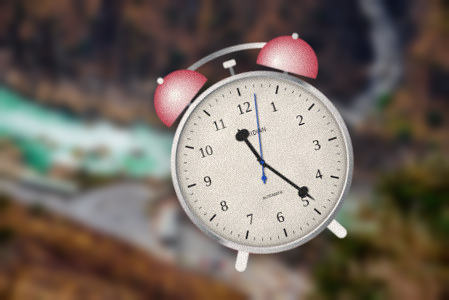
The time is 11,24,02
